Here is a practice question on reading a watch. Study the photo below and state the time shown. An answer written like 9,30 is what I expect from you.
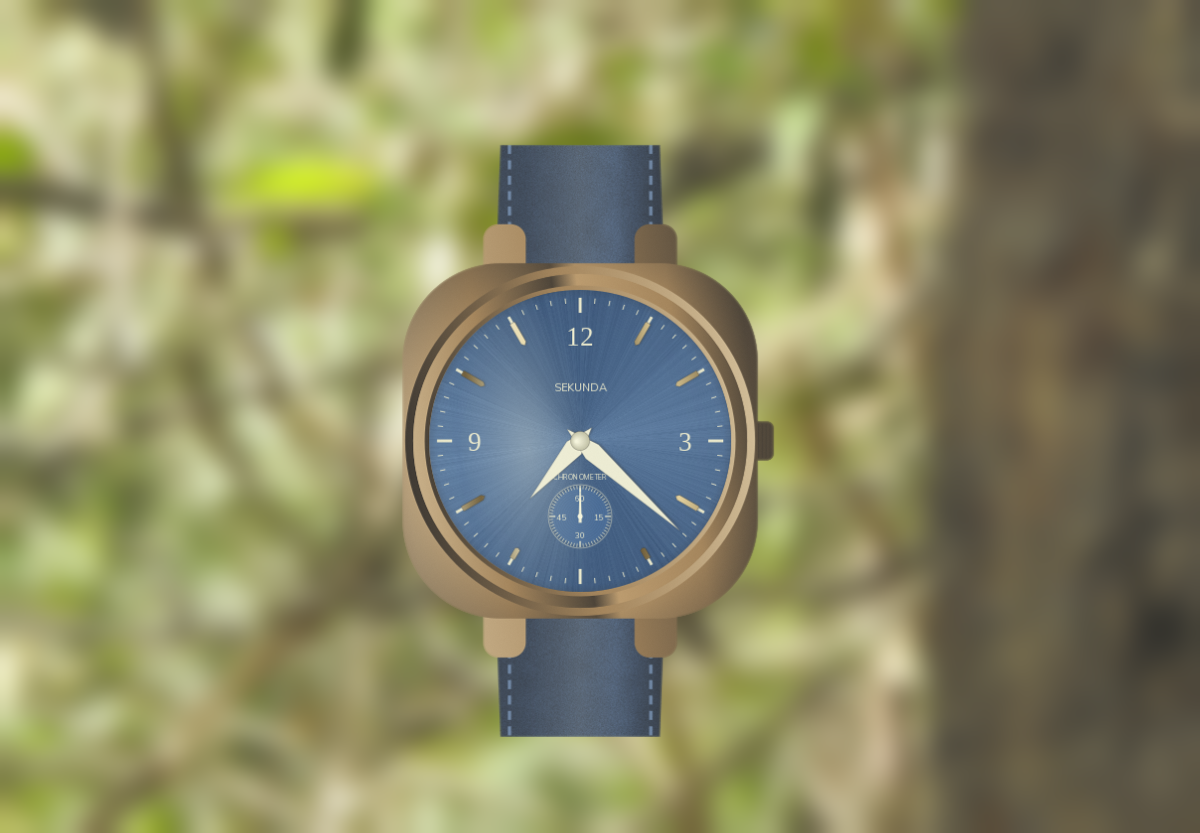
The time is 7,22
